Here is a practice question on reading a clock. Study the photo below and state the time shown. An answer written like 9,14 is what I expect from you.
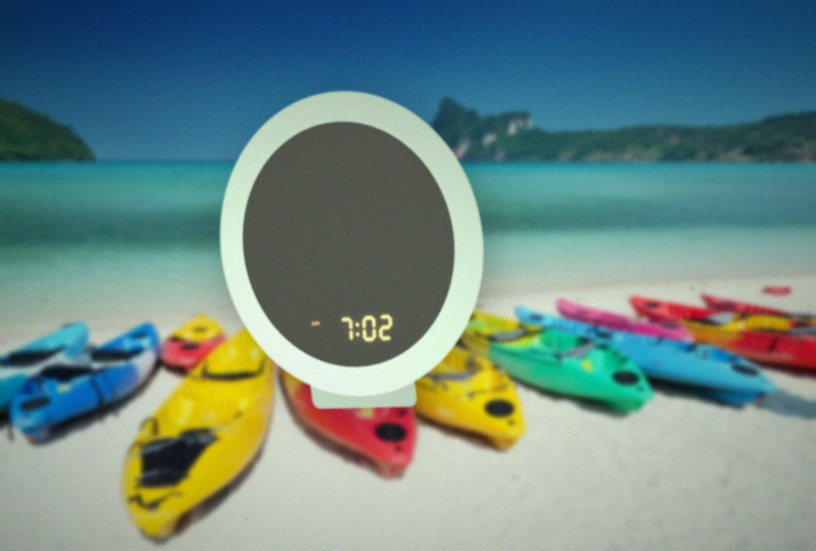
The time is 7,02
